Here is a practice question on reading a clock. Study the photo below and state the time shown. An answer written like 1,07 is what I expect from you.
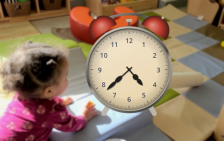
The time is 4,38
